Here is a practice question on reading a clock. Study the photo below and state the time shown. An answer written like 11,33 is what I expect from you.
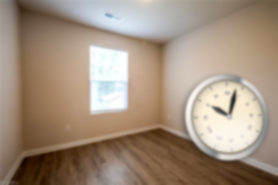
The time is 10,03
